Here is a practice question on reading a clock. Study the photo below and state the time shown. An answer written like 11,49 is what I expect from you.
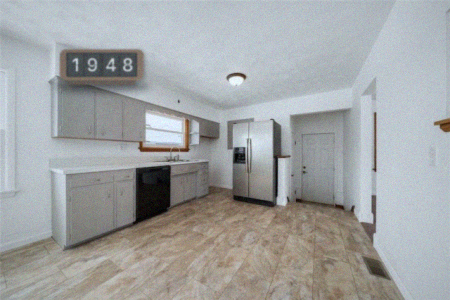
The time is 19,48
